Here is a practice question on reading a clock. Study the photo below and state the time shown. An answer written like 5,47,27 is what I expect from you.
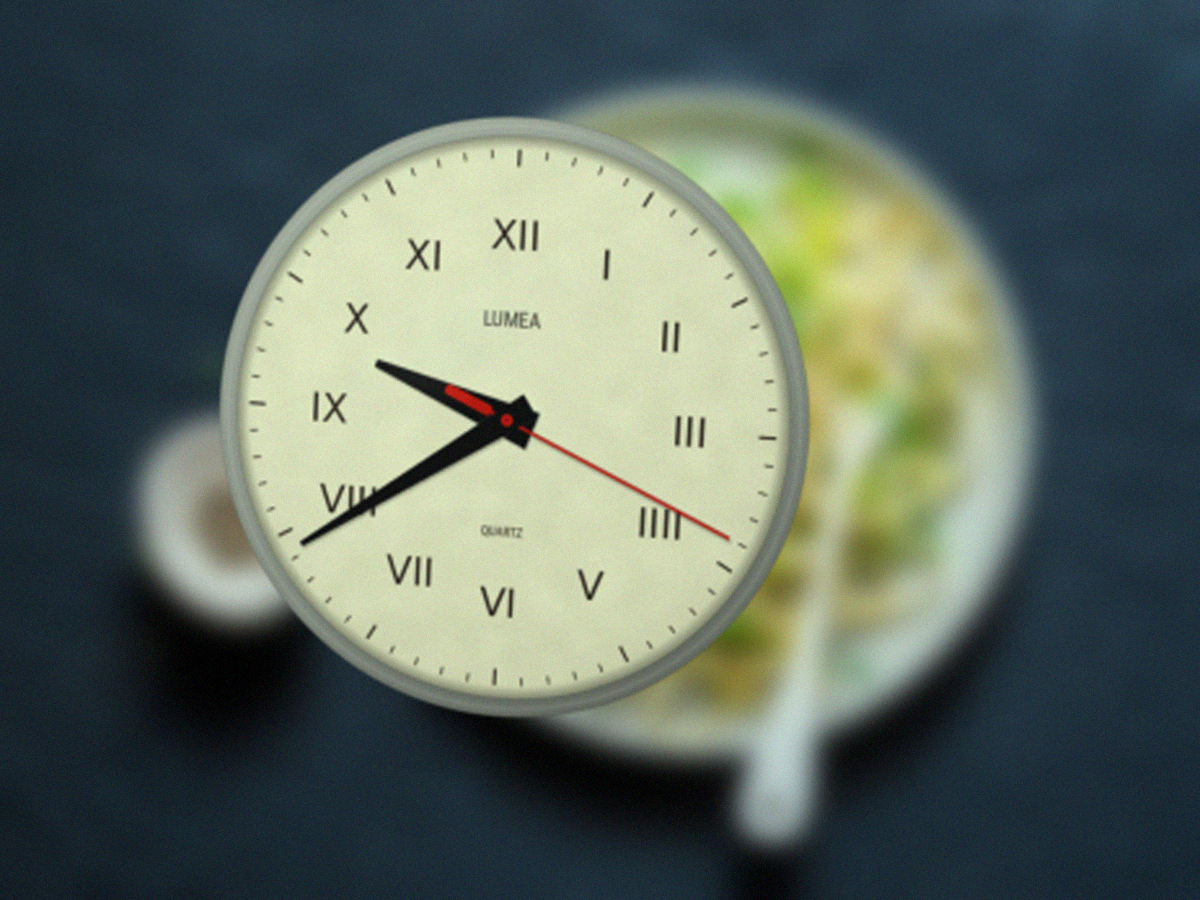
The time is 9,39,19
